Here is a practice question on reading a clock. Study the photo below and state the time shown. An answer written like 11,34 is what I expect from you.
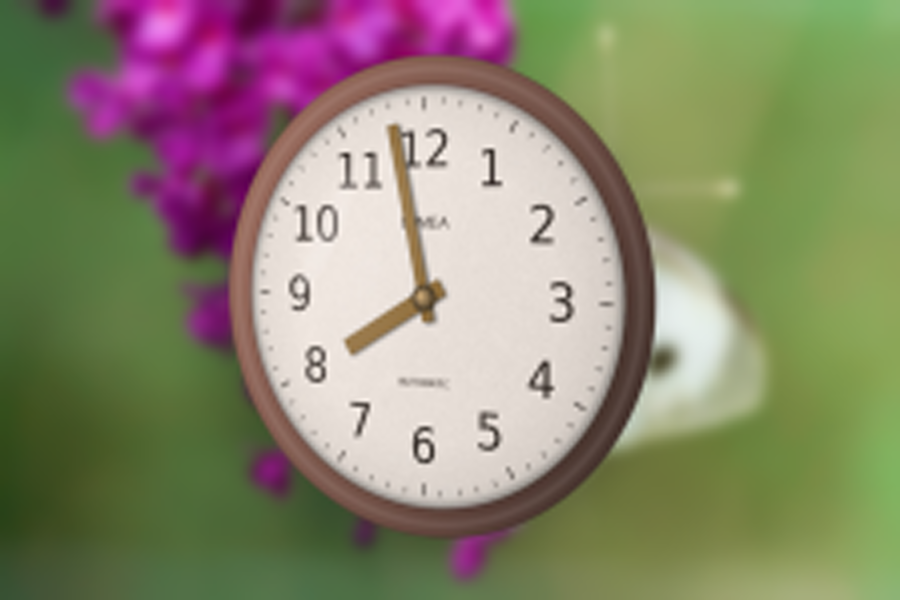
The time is 7,58
